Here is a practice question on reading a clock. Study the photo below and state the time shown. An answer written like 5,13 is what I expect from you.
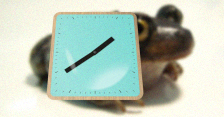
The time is 1,39
